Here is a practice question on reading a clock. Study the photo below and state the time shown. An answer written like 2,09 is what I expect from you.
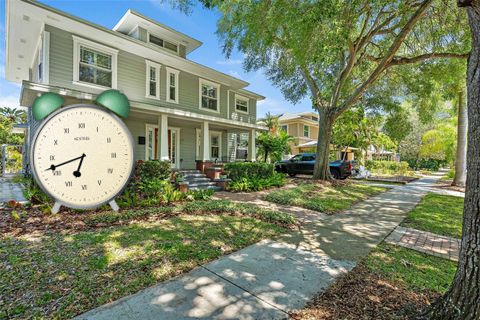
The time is 6,42
